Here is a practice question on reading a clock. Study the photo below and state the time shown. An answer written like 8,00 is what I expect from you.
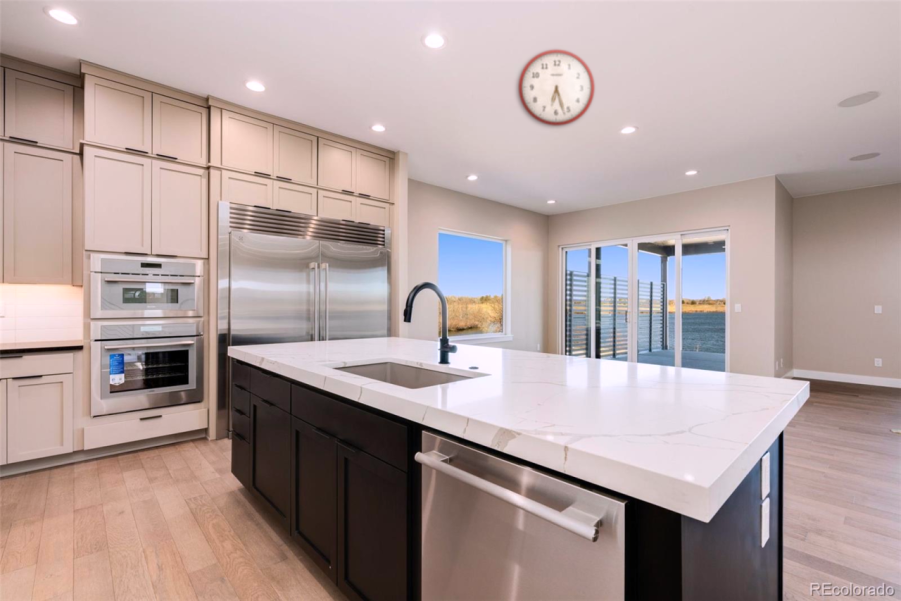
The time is 6,27
